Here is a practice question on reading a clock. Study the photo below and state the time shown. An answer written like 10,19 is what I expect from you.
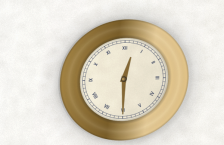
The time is 12,30
